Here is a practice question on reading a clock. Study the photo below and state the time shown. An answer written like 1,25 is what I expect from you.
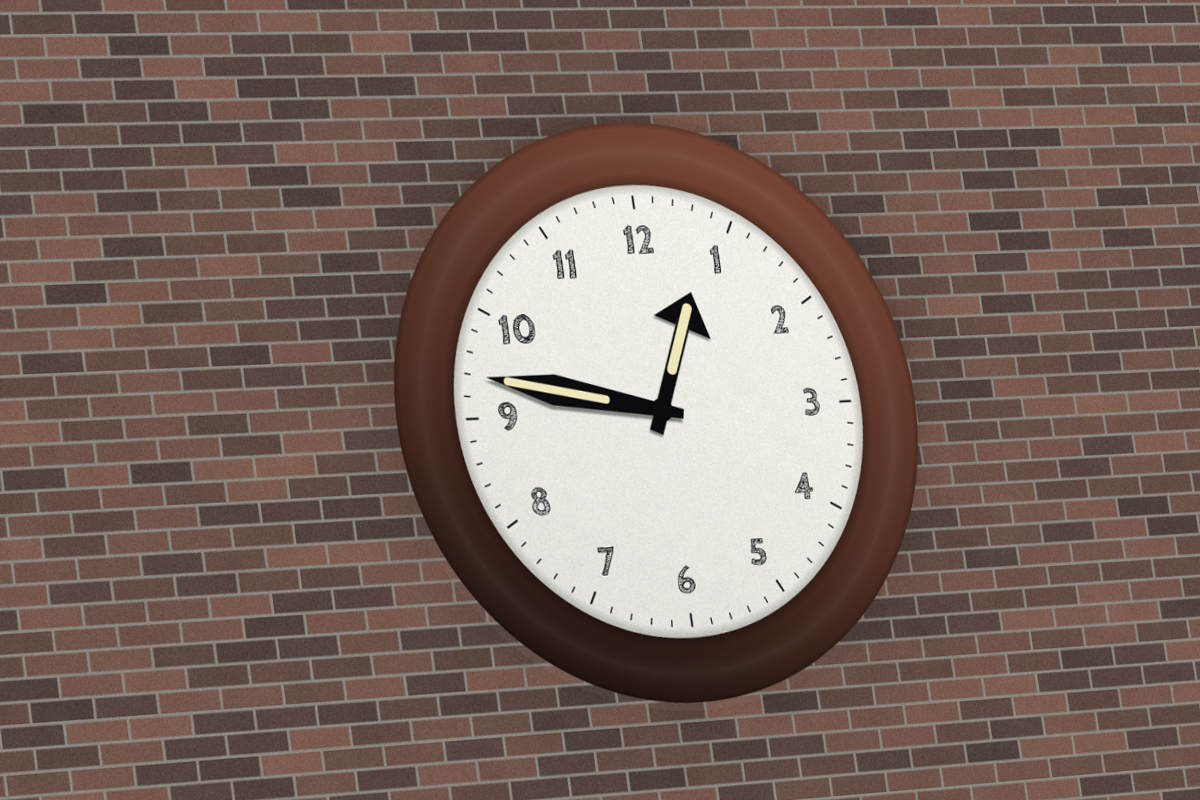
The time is 12,47
